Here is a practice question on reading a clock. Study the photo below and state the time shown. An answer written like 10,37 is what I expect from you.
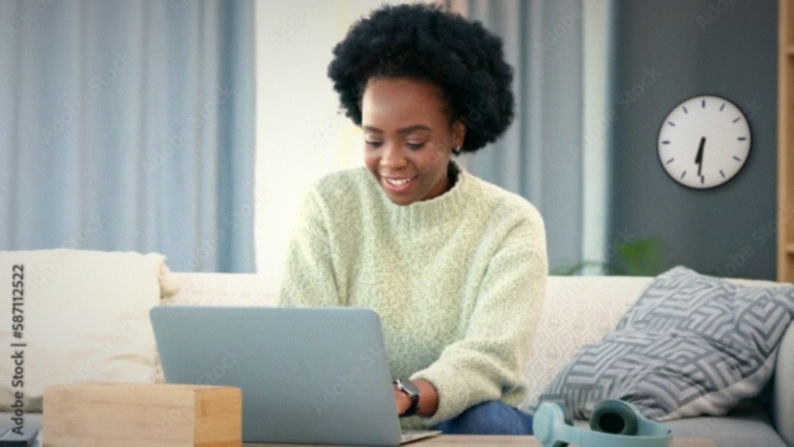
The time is 6,31
